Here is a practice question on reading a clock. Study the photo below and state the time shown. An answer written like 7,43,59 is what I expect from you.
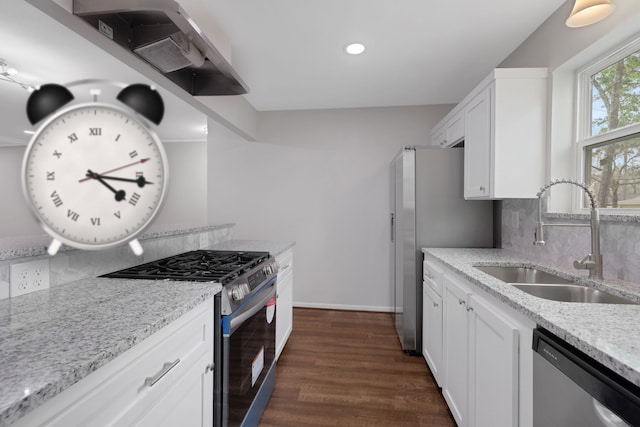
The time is 4,16,12
